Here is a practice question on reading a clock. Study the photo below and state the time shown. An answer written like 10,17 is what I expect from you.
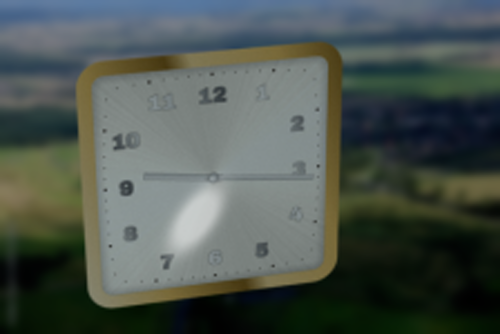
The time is 9,16
